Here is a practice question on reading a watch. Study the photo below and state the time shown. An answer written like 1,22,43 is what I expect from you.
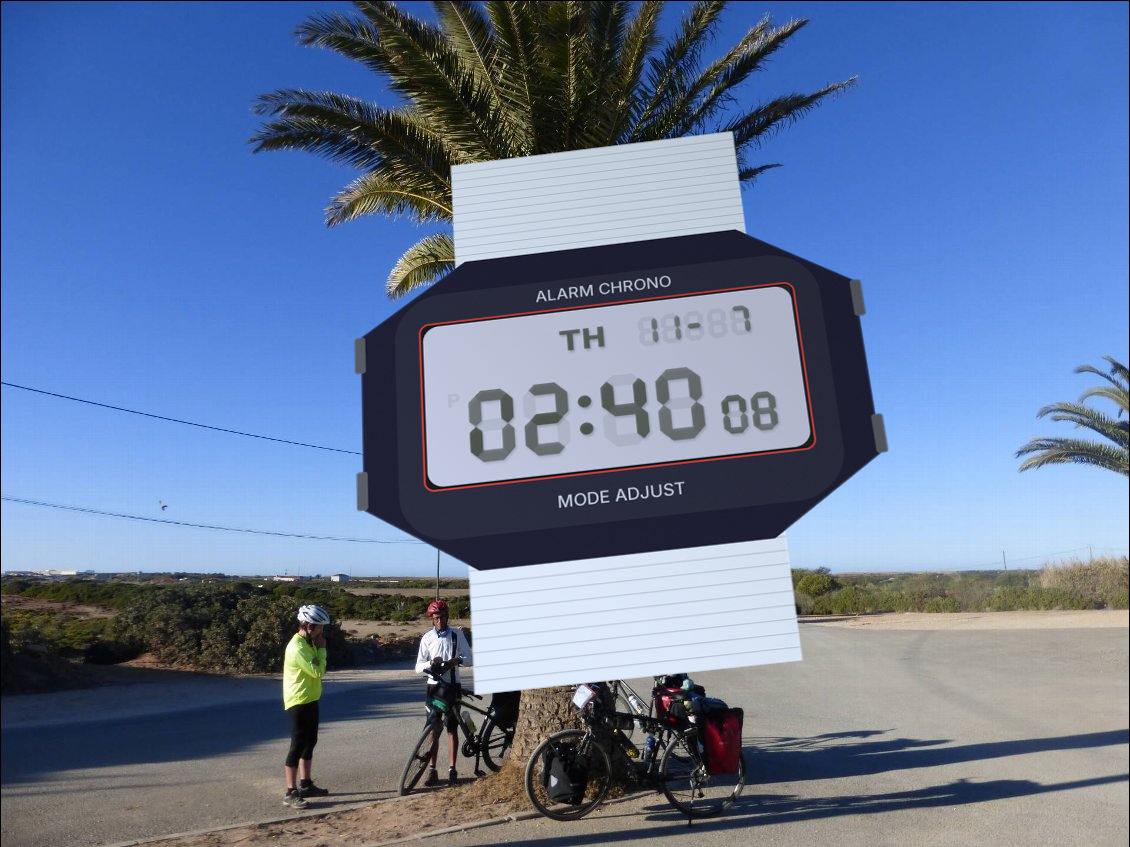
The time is 2,40,08
